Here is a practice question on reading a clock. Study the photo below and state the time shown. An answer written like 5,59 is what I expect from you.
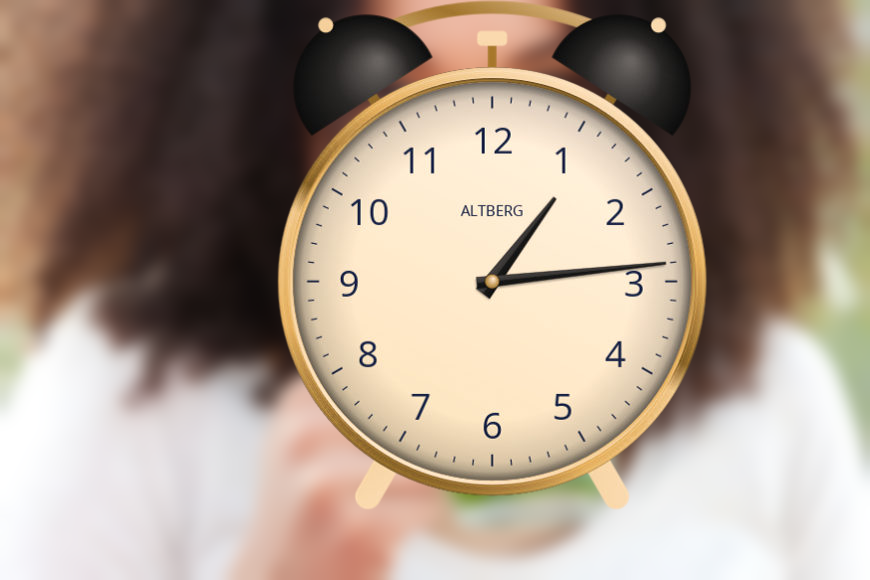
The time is 1,14
